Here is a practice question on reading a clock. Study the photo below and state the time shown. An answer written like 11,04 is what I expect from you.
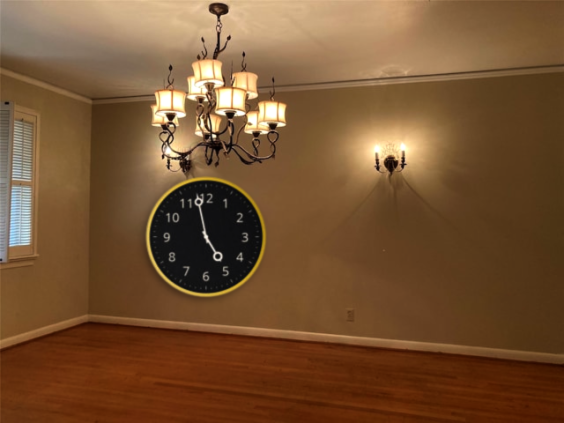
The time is 4,58
